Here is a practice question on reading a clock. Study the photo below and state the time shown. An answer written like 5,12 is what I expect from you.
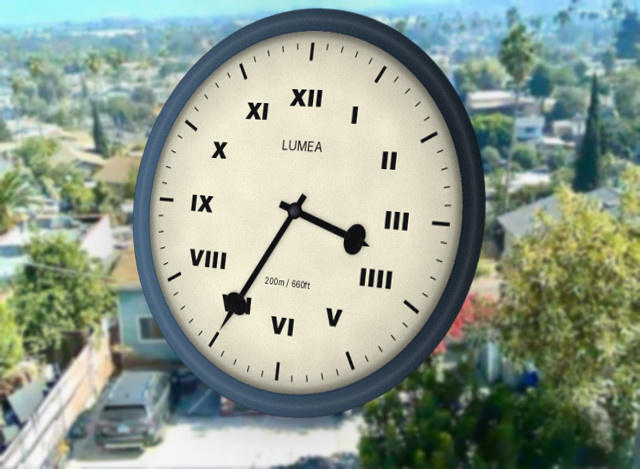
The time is 3,35
